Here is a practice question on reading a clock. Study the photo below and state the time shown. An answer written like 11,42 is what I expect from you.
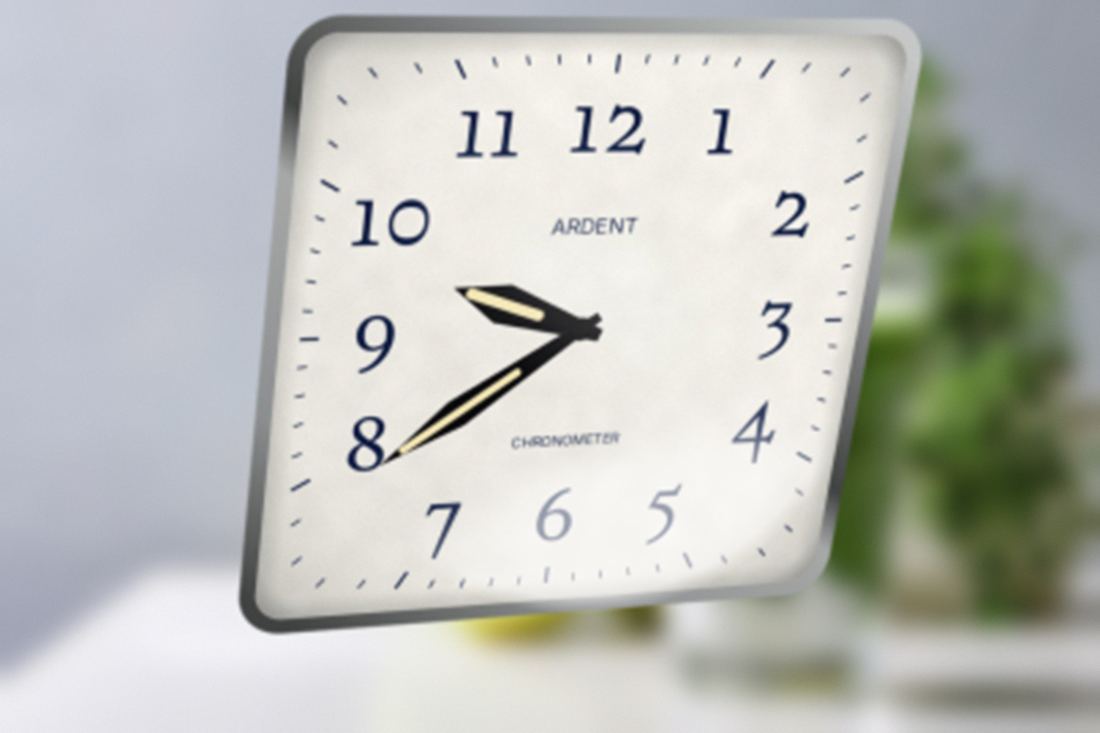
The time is 9,39
